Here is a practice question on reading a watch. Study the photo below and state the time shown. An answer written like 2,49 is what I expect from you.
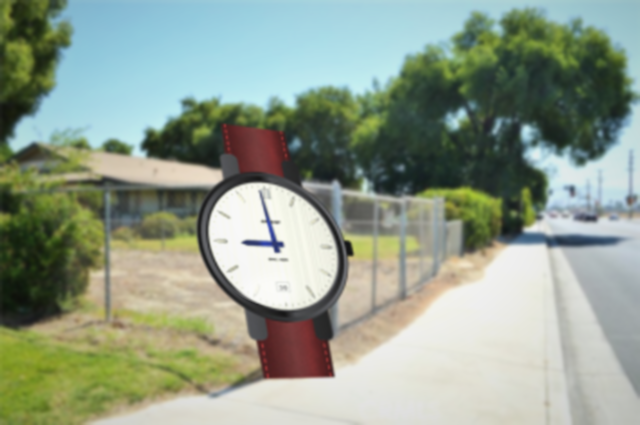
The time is 8,59
